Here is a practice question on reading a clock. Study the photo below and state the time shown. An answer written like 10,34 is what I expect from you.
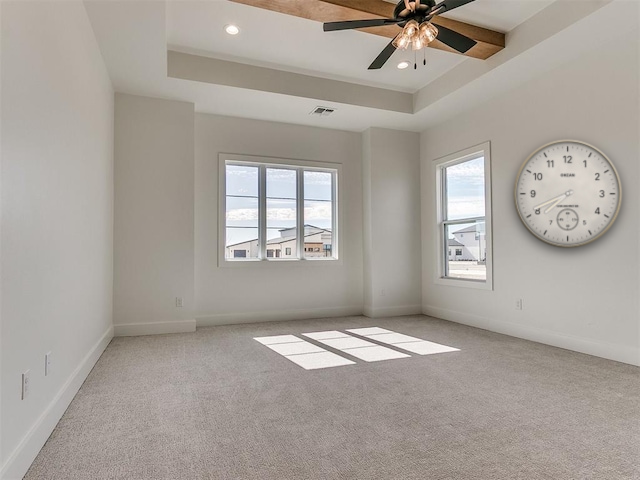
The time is 7,41
